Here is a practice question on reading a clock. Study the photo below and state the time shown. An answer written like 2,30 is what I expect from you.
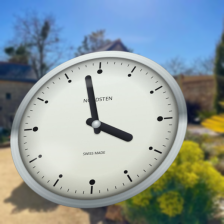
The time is 3,58
